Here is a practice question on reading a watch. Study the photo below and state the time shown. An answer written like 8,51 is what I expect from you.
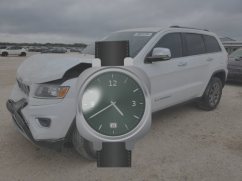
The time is 4,40
